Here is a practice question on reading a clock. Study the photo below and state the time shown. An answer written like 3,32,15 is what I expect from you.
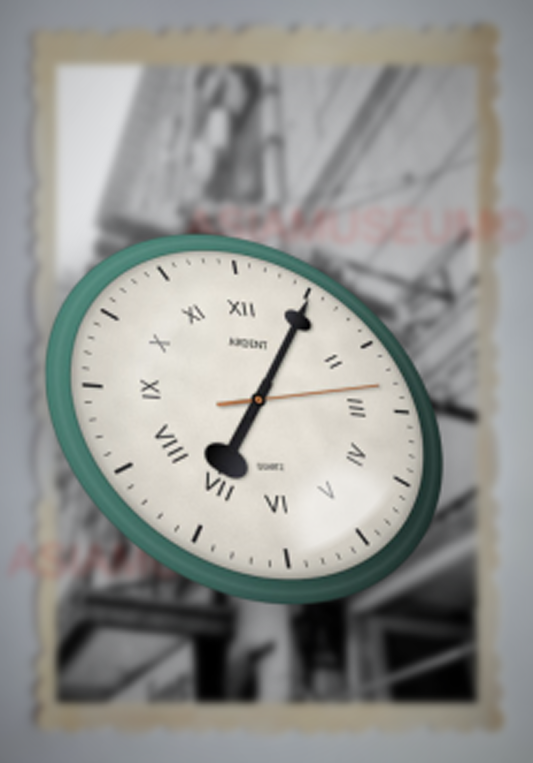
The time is 7,05,13
